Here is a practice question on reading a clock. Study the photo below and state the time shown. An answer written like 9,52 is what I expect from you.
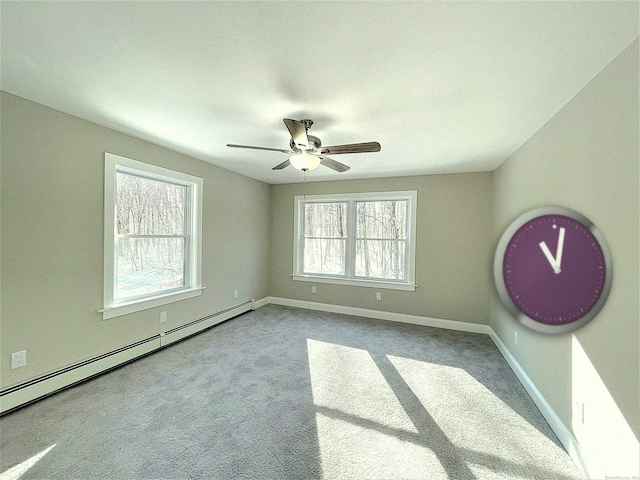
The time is 11,02
